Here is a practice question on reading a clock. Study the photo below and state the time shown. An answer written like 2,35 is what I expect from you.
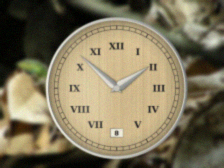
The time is 1,52
